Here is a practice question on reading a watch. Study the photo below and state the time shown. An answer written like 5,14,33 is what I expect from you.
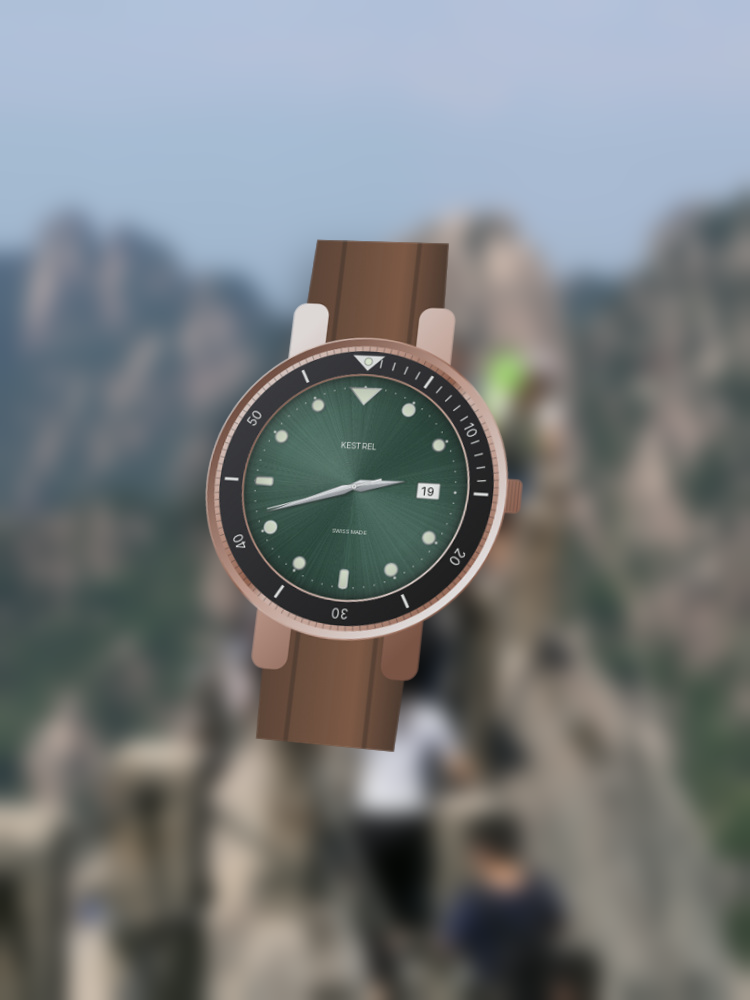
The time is 2,41,42
